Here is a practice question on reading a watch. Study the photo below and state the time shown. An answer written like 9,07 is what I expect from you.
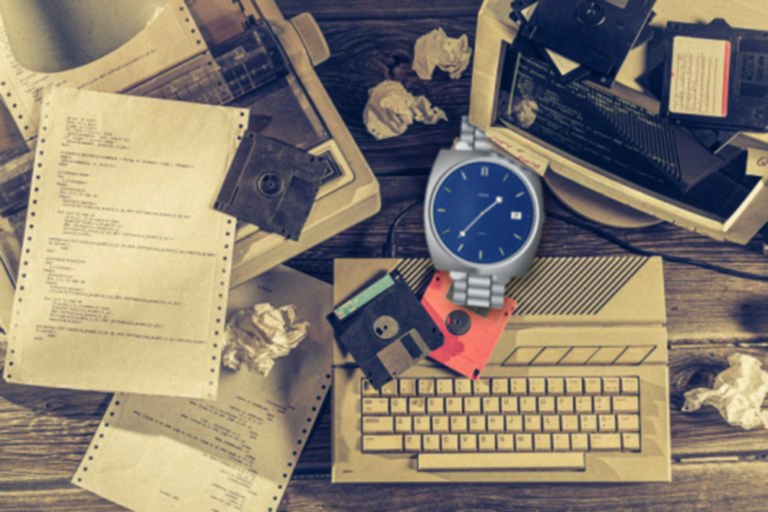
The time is 1,37
